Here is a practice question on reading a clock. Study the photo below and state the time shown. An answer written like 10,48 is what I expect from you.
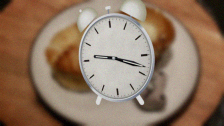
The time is 9,18
